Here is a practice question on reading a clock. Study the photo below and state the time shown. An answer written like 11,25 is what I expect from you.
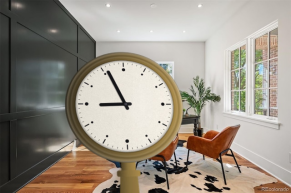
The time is 8,56
